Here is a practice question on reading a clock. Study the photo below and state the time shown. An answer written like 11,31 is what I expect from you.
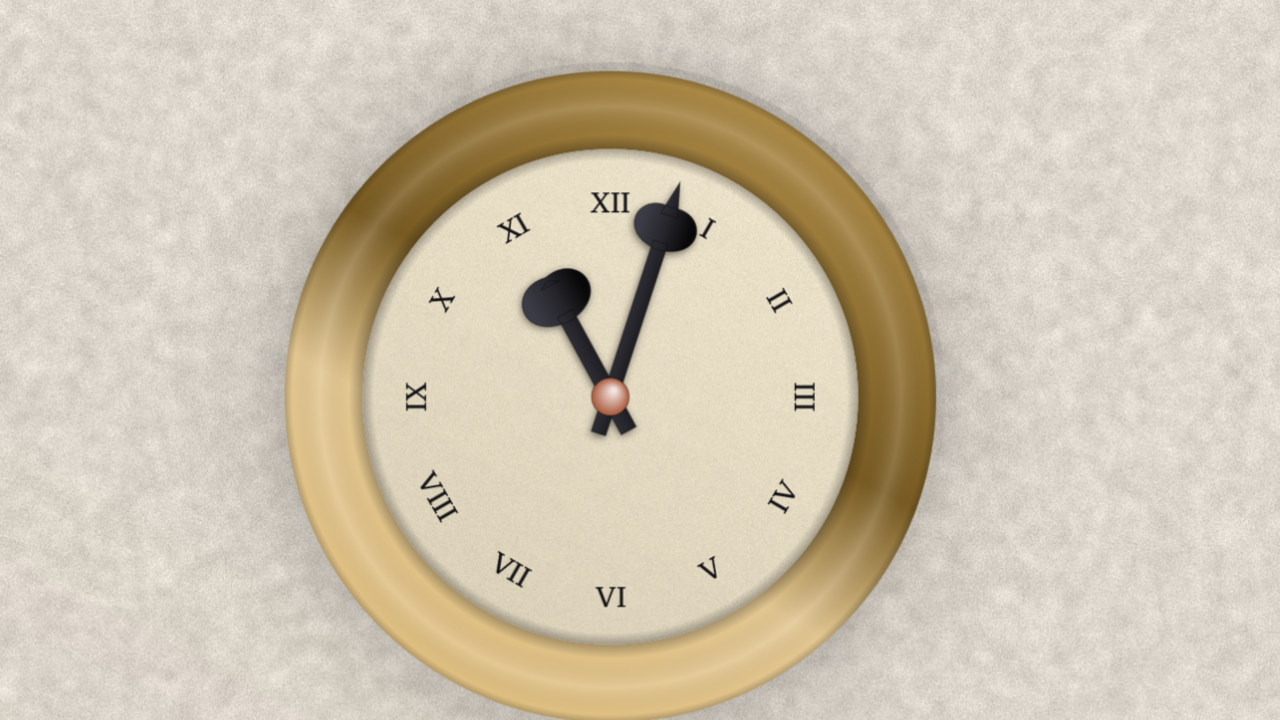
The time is 11,03
